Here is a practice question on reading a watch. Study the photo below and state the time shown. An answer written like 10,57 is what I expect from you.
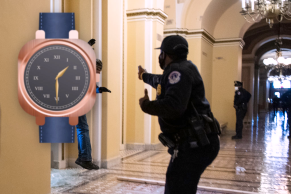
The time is 1,30
